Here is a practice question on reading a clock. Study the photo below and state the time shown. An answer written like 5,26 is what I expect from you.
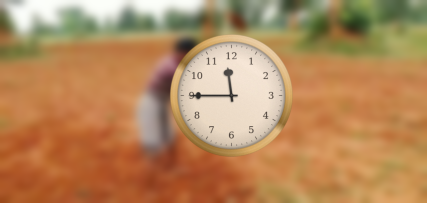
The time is 11,45
